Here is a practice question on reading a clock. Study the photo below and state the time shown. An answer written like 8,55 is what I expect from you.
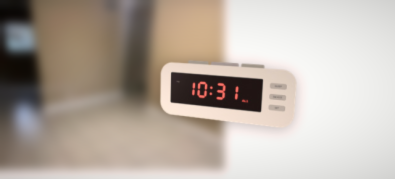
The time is 10,31
